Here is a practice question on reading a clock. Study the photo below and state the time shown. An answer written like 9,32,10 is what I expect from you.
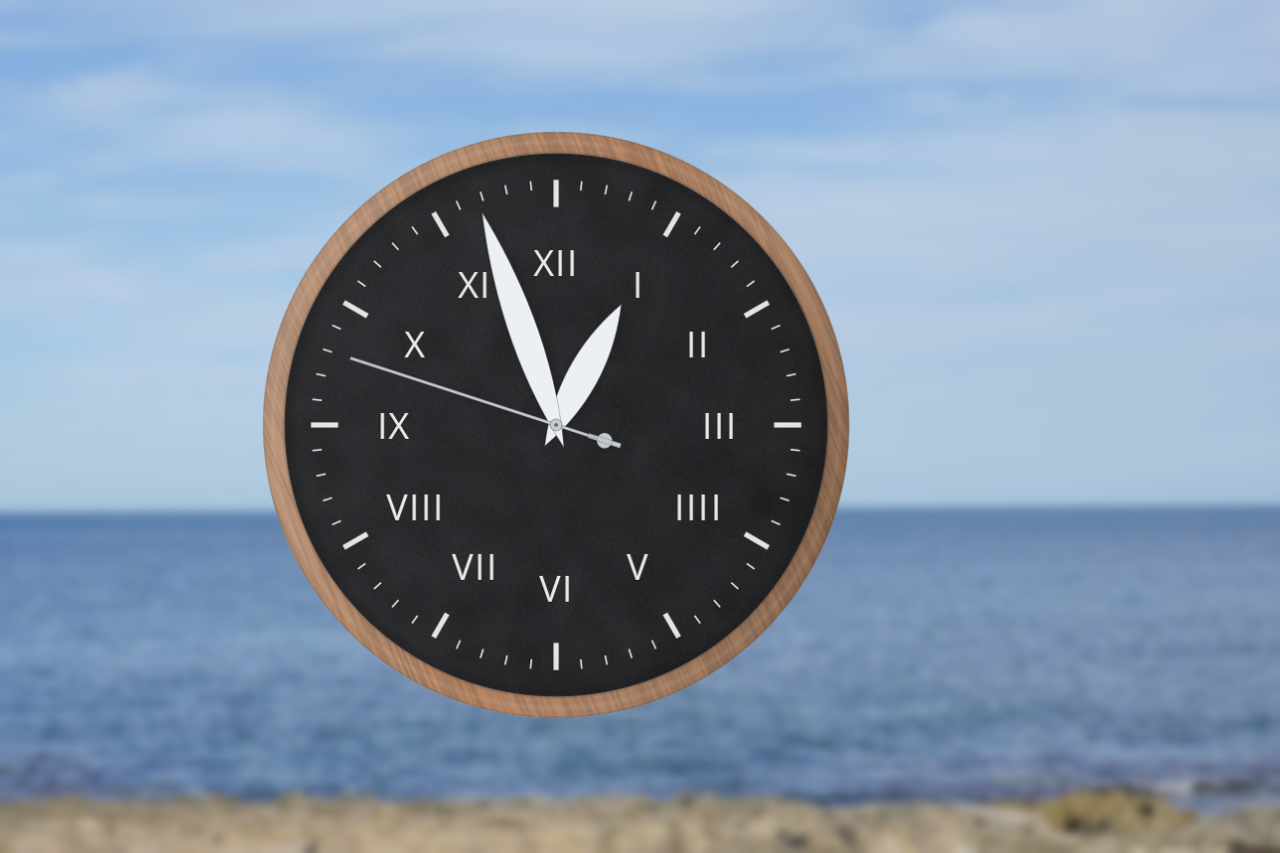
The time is 12,56,48
